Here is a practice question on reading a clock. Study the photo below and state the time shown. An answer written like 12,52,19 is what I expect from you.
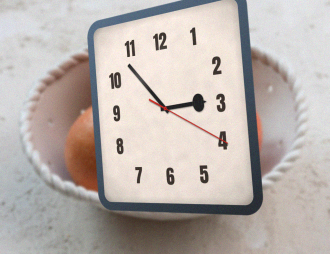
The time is 2,53,20
